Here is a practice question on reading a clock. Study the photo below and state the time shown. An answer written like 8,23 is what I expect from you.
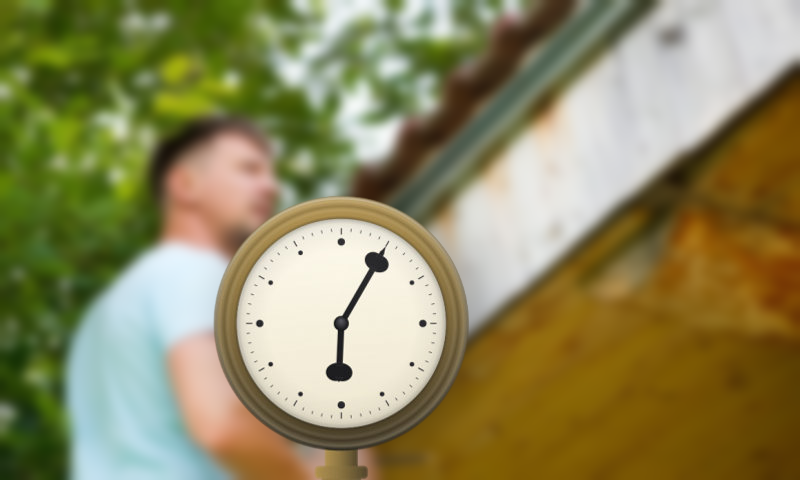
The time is 6,05
